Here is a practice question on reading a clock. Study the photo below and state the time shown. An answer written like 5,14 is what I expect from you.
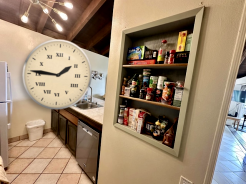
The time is 1,46
